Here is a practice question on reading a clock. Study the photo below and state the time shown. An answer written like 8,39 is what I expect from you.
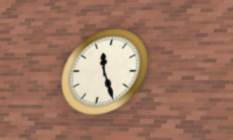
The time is 11,25
